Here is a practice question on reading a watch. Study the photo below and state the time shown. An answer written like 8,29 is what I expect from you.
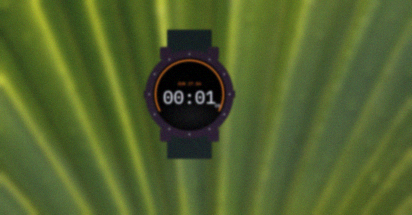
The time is 0,01
